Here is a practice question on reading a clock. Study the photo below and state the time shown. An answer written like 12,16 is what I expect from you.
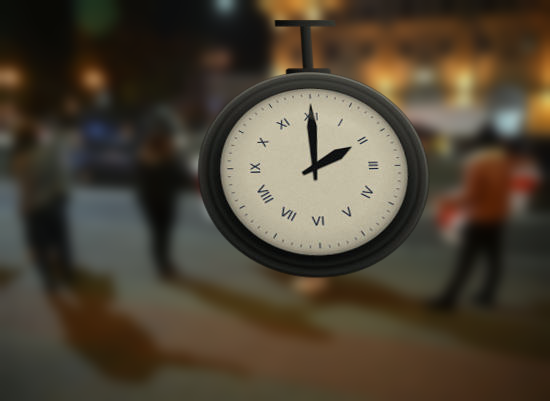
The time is 2,00
